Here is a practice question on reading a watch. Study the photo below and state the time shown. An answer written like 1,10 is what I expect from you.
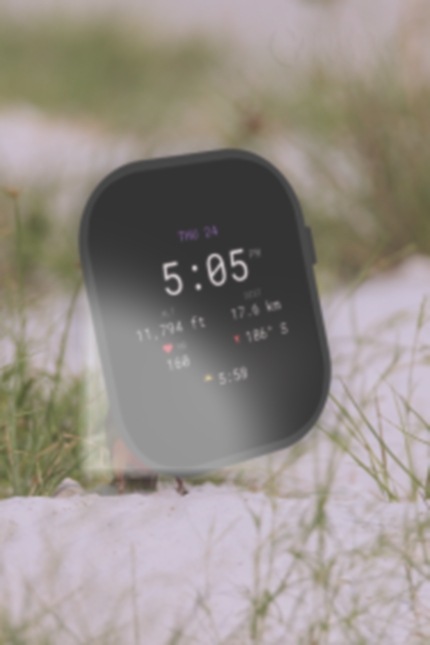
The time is 5,05
